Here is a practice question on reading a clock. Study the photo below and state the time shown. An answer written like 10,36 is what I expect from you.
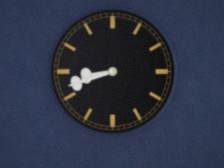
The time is 8,42
